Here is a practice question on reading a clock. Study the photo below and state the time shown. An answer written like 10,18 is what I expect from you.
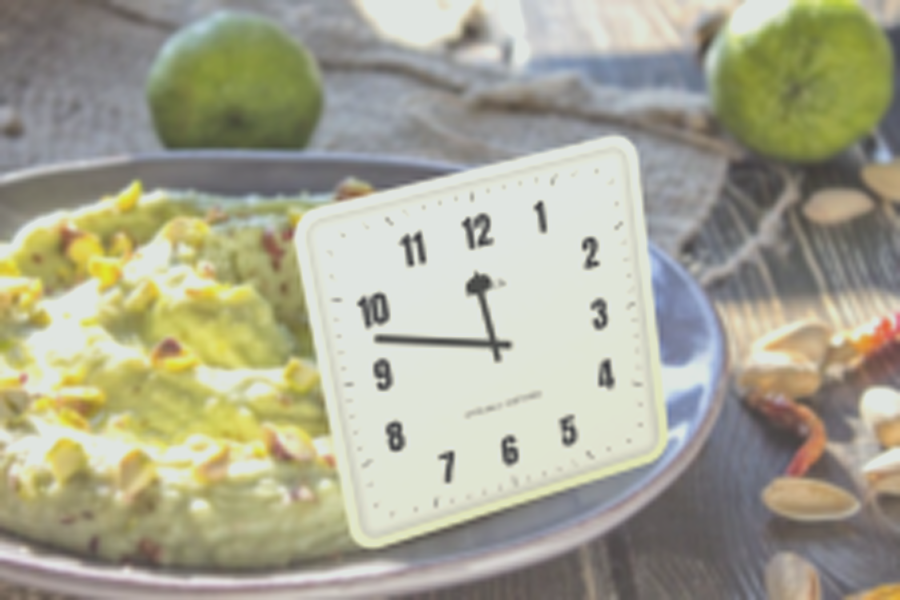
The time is 11,48
